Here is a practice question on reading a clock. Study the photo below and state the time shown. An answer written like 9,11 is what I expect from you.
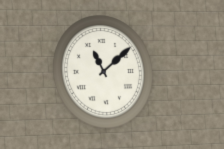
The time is 11,09
